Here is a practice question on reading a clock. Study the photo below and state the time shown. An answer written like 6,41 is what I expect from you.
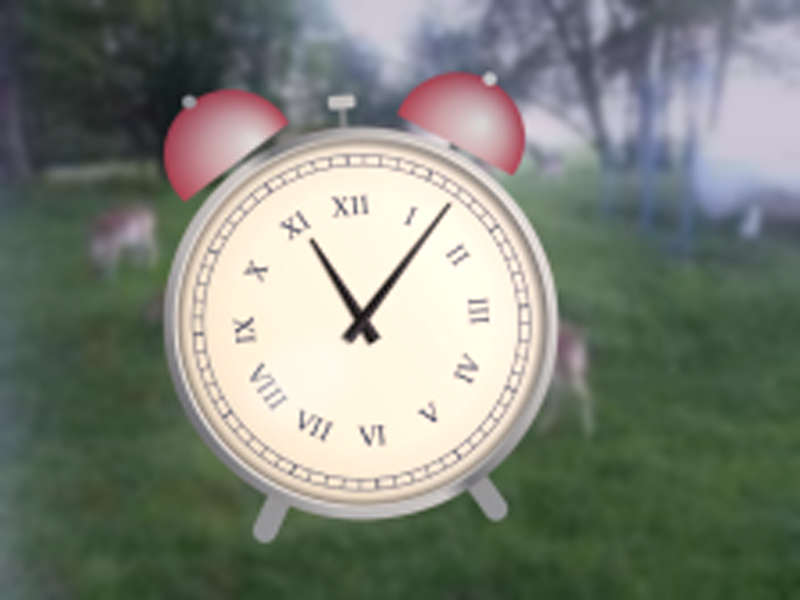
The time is 11,07
